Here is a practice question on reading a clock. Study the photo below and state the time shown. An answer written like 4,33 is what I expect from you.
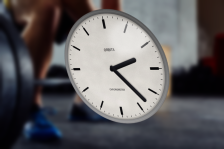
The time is 2,23
